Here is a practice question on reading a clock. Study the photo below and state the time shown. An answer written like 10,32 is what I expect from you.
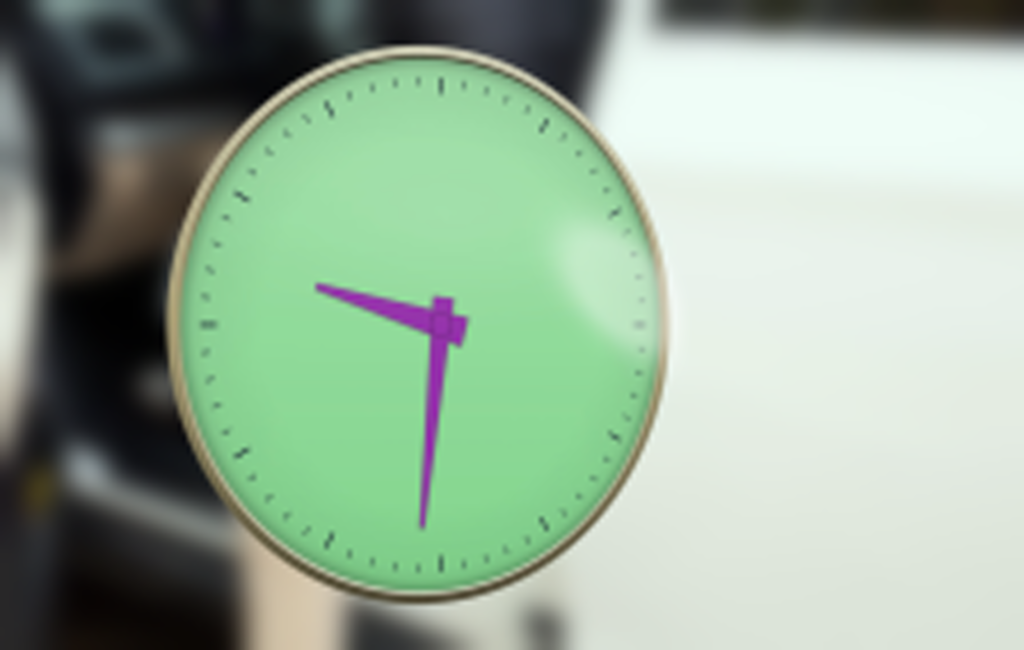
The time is 9,31
